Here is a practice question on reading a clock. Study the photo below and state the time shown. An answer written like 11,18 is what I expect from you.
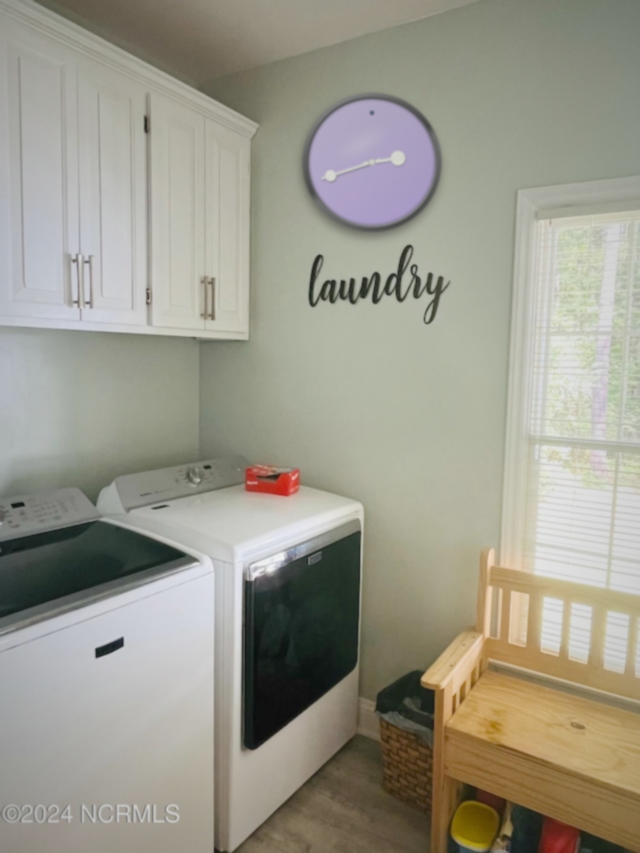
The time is 2,42
